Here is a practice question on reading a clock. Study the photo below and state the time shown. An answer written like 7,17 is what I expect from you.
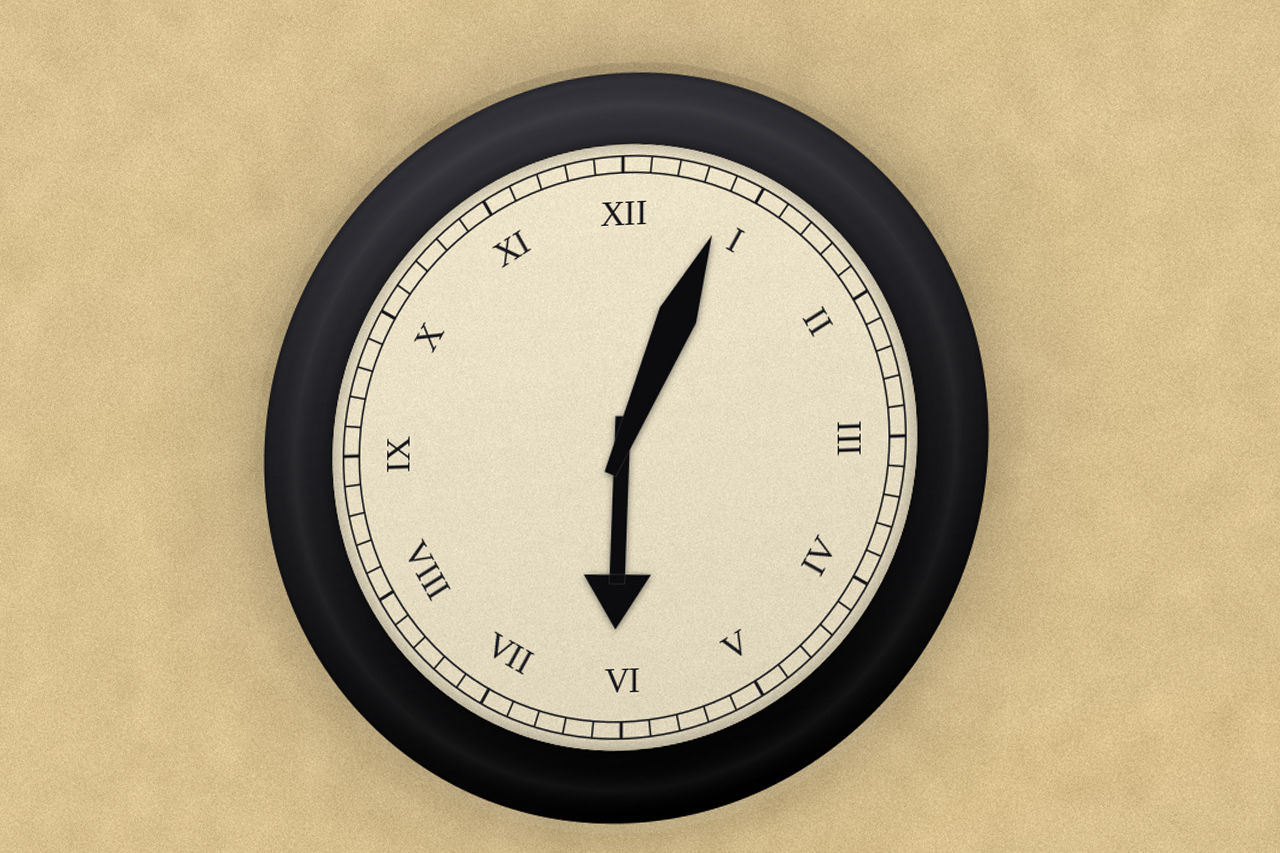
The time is 6,04
